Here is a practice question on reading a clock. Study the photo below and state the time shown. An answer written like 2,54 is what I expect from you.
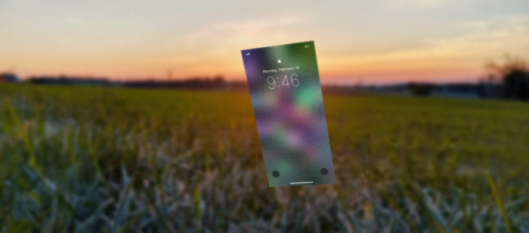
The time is 9,46
